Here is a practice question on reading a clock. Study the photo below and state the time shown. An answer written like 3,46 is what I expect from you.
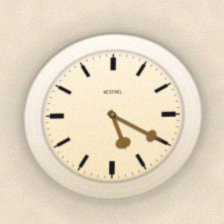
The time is 5,20
